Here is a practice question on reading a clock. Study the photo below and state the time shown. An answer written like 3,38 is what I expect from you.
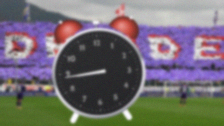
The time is 8,44
